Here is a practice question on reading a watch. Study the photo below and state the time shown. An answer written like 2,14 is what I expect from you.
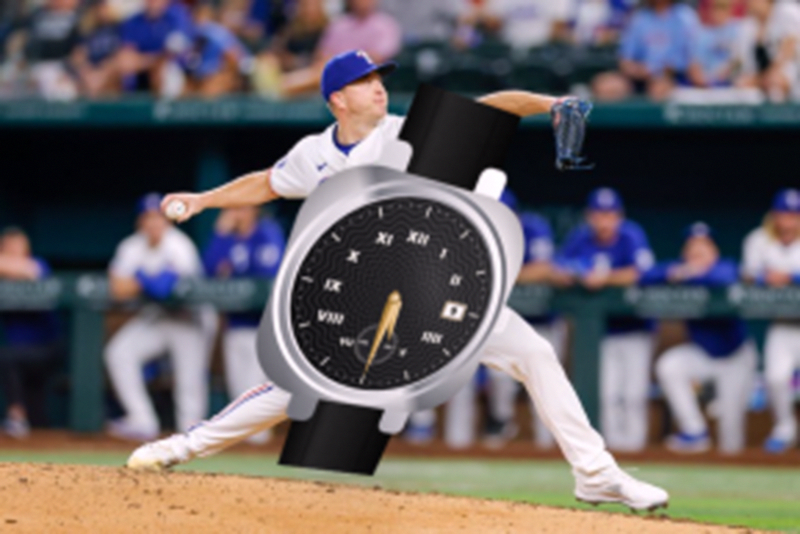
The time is 5,30
